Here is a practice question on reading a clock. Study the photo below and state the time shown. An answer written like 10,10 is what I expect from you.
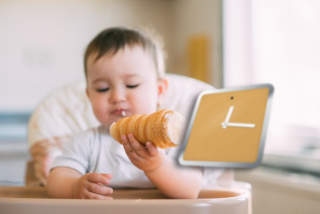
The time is 12,16
